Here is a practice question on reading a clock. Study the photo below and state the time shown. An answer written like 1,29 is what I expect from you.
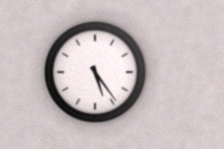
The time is 5,24
